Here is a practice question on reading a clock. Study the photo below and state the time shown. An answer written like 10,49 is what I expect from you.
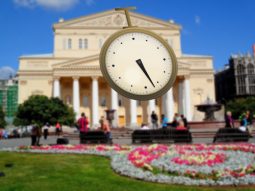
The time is 5,27
